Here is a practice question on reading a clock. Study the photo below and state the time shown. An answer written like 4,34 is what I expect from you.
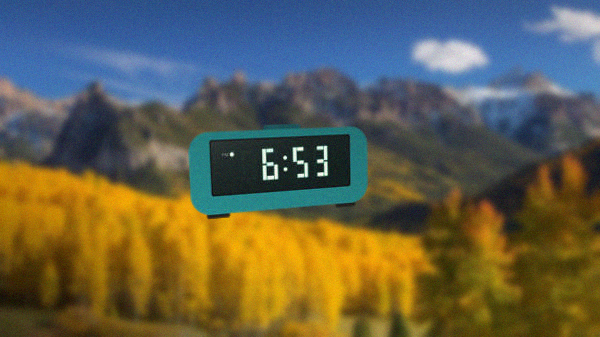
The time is 6,53
